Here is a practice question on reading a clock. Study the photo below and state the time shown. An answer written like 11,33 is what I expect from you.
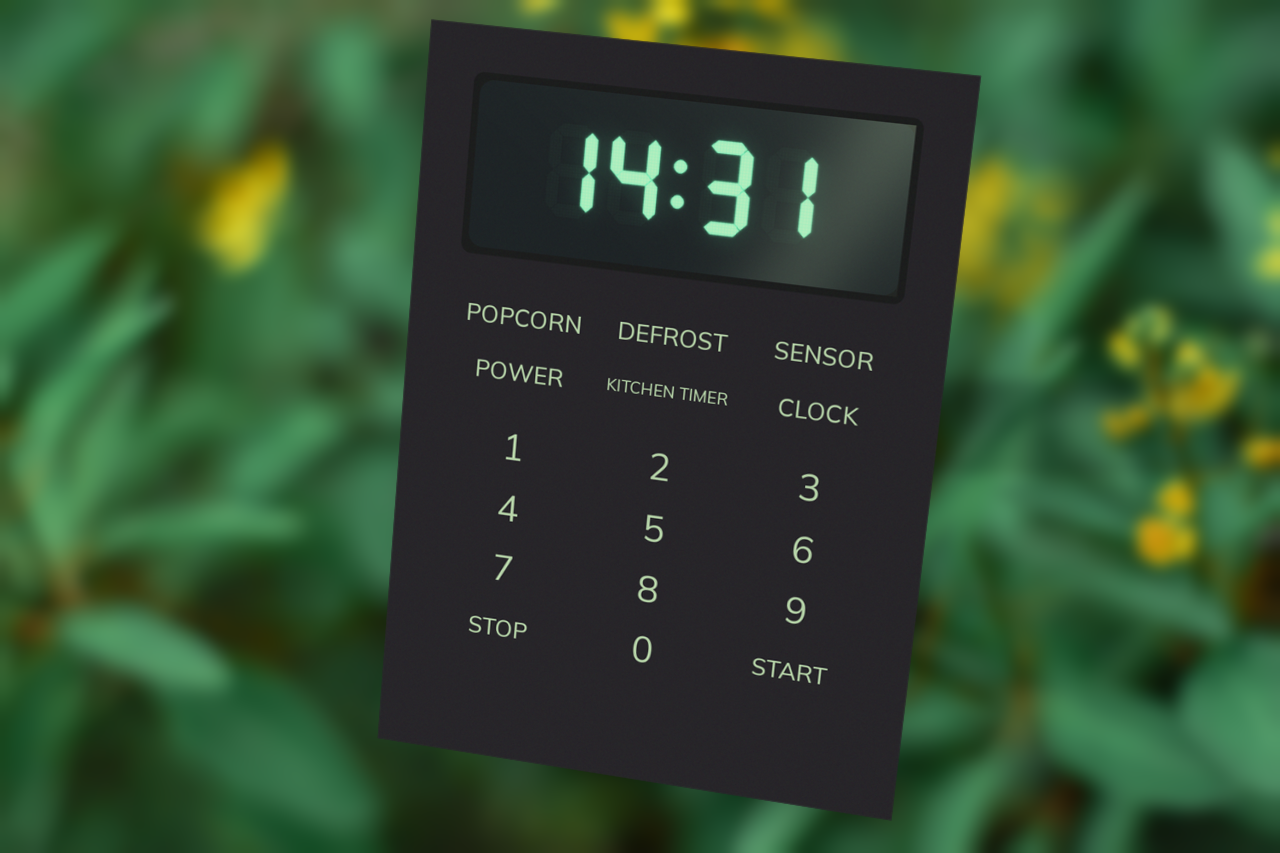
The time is 14,31
